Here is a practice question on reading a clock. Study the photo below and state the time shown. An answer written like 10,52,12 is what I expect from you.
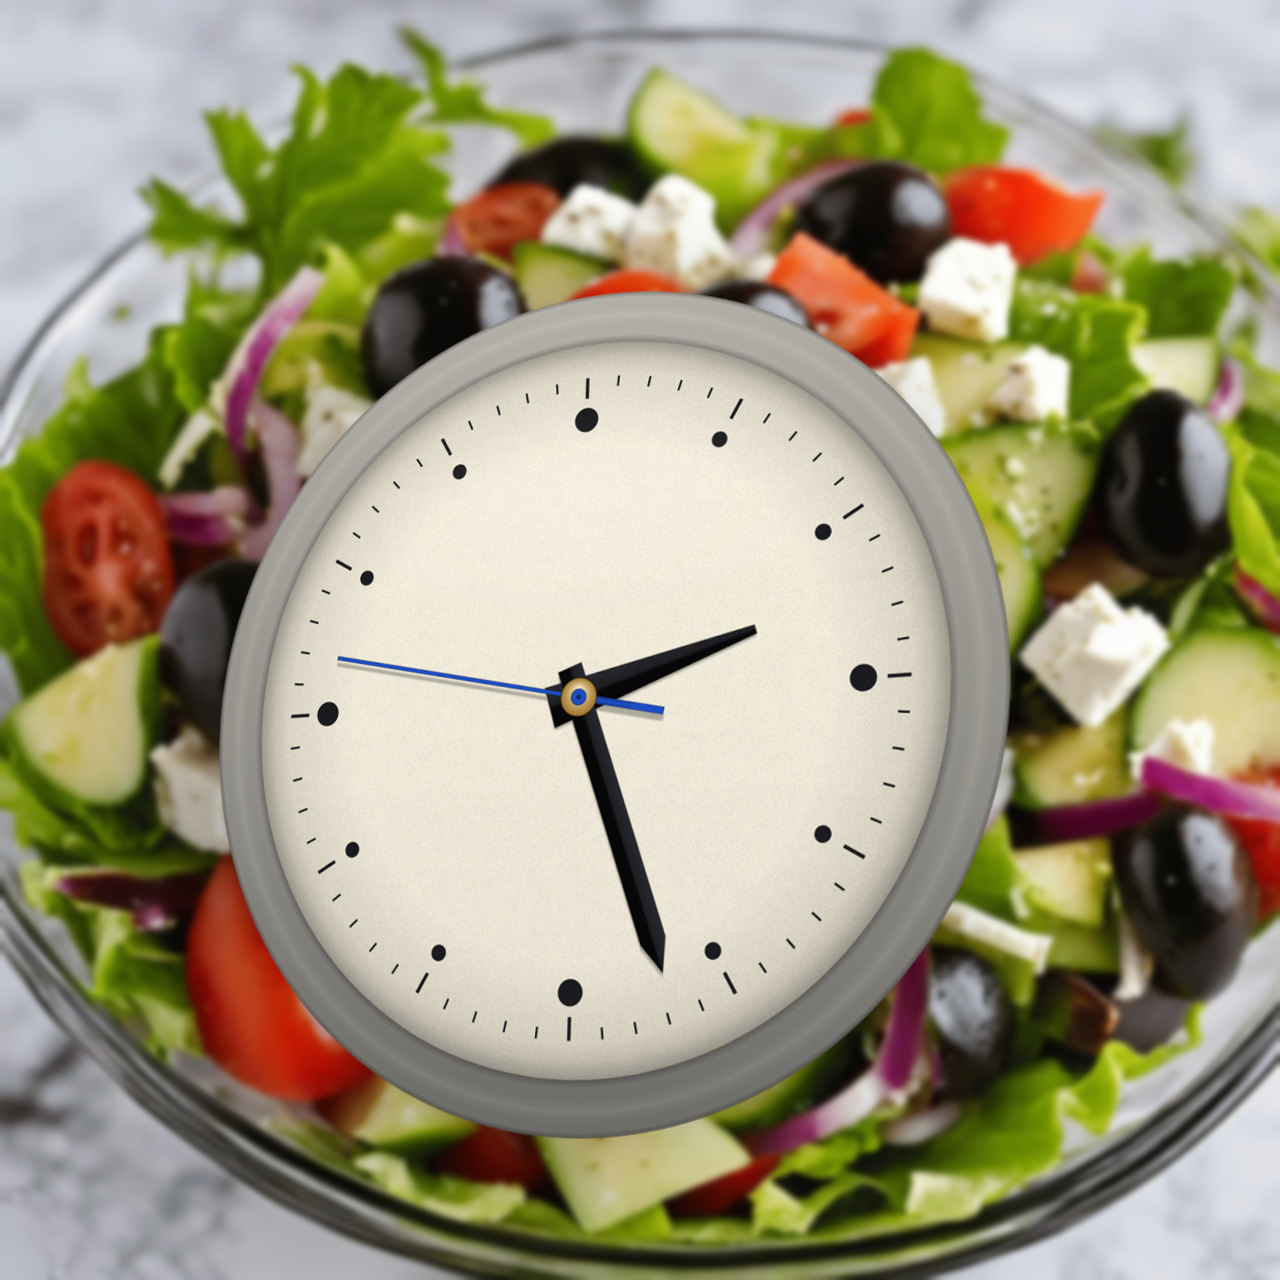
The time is 2,26,47
